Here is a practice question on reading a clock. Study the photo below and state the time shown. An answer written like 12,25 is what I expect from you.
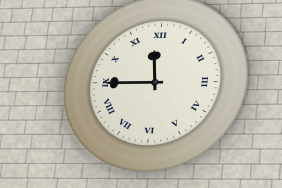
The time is 11,45
